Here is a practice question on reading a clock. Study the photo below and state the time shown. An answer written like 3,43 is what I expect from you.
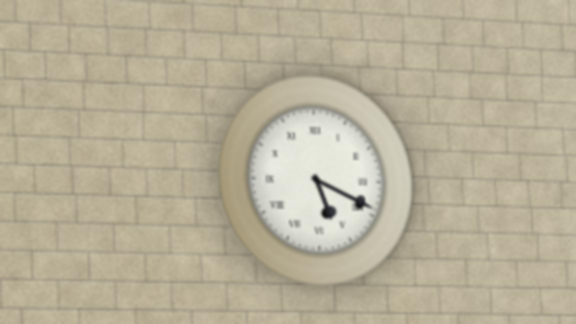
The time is 5,19
